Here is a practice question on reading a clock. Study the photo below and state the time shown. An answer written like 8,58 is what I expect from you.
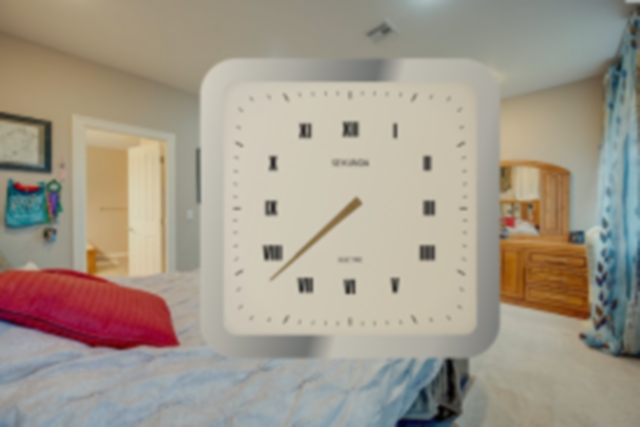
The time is 7,38
